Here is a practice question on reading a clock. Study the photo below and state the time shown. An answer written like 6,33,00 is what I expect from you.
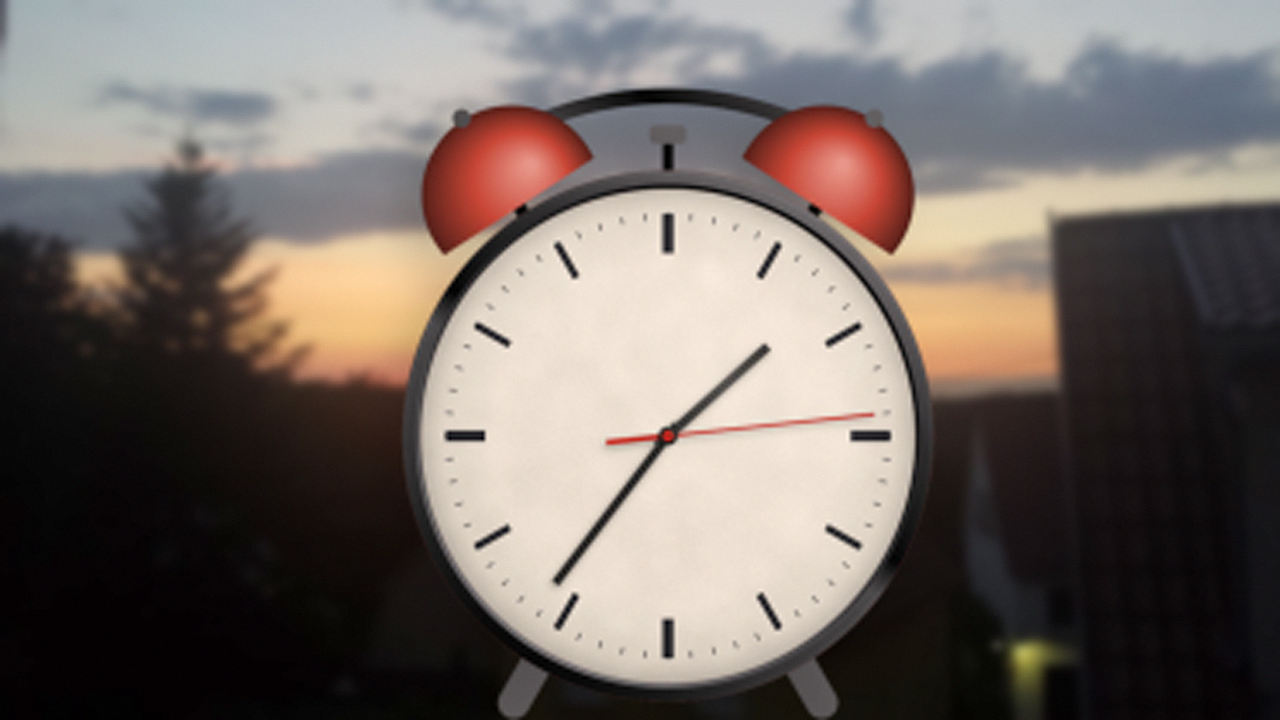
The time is 1,36,14
